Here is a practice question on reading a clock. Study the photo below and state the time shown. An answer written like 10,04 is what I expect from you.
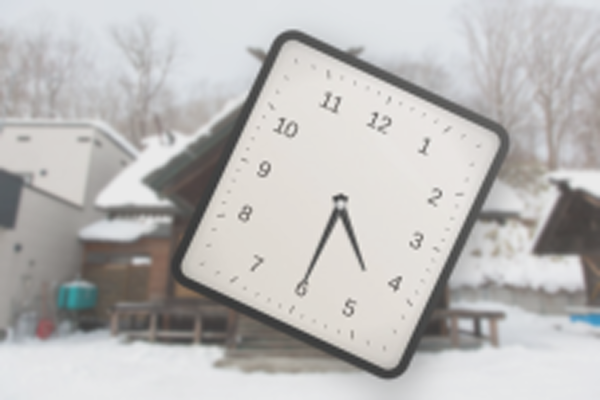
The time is 4,30
